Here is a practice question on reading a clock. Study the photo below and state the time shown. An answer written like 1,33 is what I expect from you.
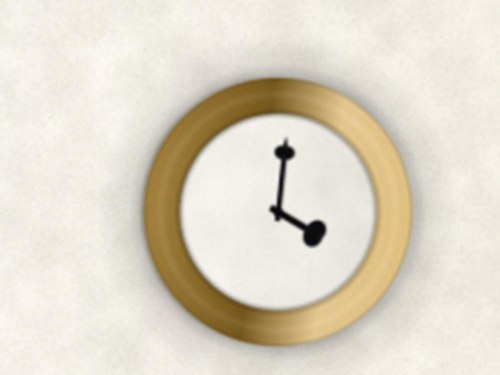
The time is 4,01
